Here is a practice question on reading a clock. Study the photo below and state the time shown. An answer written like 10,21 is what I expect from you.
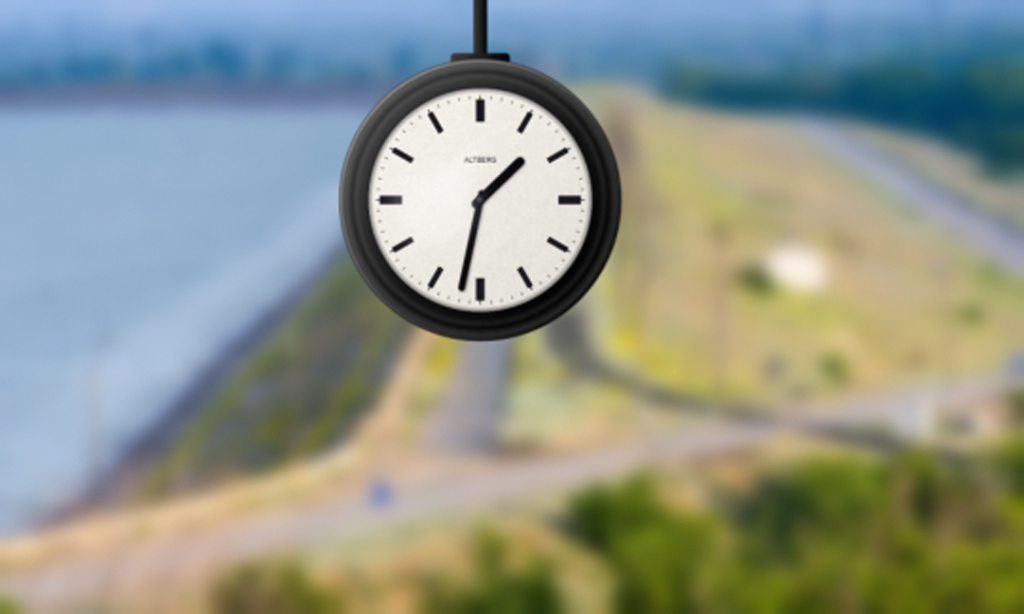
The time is 1,32
